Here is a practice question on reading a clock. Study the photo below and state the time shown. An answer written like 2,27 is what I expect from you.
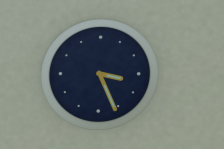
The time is 3,26
